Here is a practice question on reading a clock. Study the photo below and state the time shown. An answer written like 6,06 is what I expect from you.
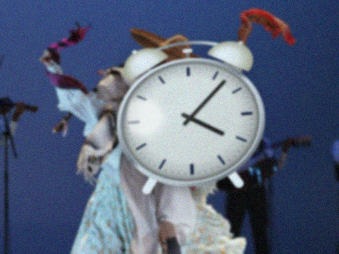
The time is 4,07
